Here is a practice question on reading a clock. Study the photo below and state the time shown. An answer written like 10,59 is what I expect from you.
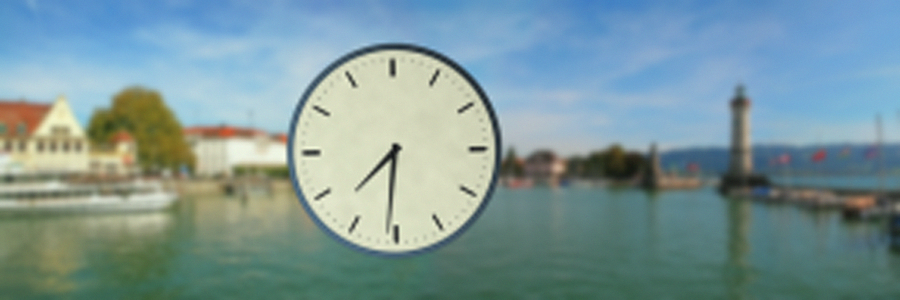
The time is 7,31
